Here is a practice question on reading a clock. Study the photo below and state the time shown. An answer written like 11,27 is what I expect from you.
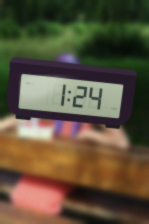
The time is 1,24
